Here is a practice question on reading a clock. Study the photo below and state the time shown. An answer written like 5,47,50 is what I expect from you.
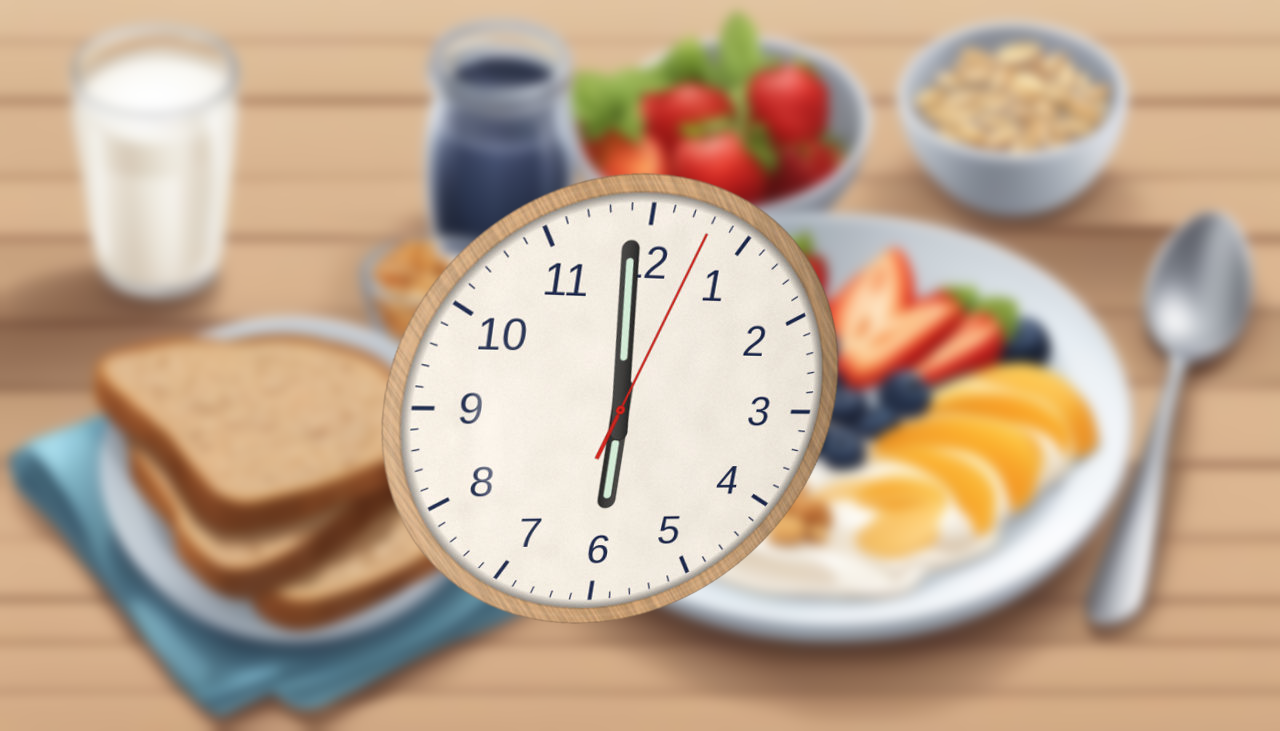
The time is 5,59,03
